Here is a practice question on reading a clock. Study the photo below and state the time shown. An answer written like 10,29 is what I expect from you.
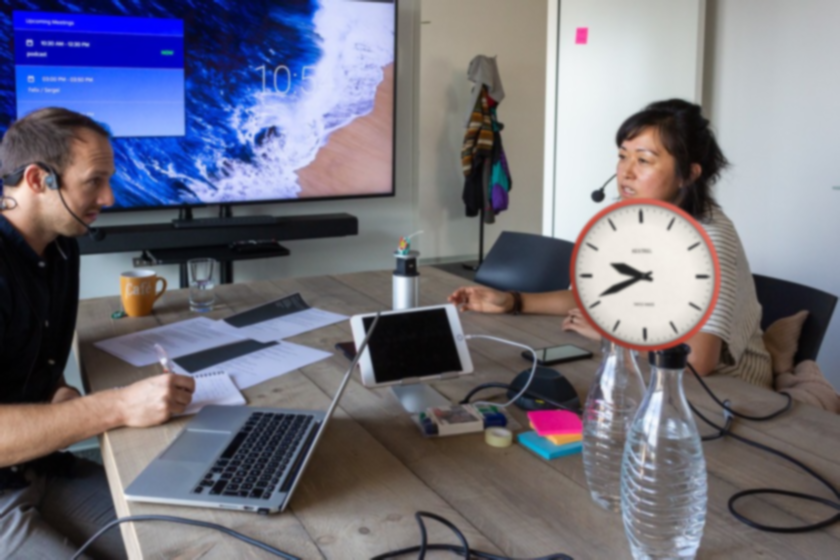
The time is 9,41
